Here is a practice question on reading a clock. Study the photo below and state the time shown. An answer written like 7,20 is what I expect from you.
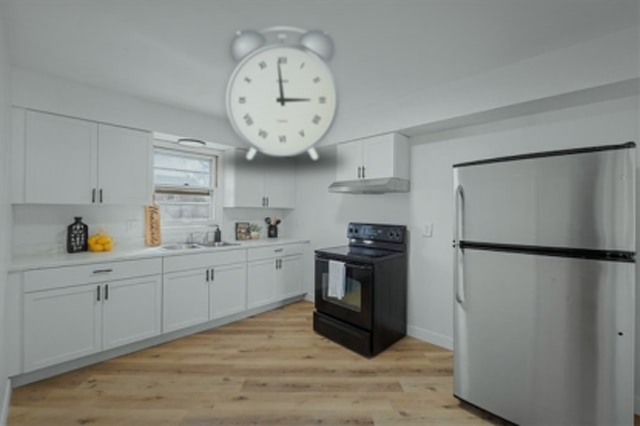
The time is 2,59
